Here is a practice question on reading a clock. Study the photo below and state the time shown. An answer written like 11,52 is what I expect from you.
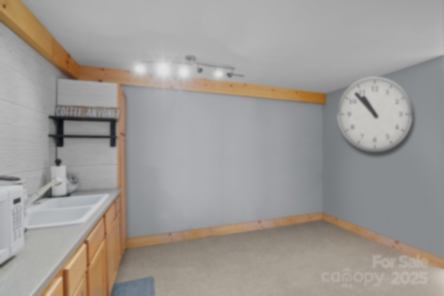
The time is 10,53
